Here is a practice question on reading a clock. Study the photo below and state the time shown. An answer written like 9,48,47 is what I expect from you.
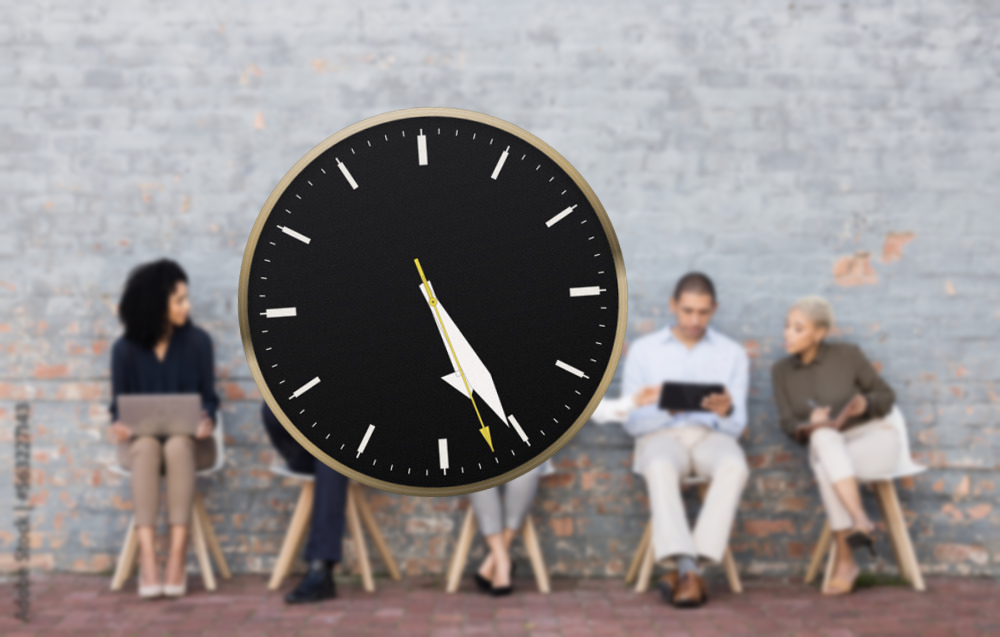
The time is 5,25,27
